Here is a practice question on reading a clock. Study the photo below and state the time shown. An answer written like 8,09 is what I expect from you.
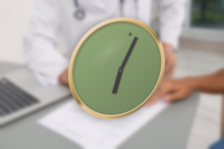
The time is 6,02
